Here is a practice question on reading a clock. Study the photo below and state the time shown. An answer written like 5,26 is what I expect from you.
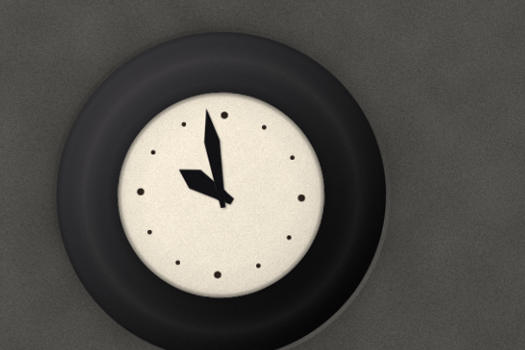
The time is 9,58
